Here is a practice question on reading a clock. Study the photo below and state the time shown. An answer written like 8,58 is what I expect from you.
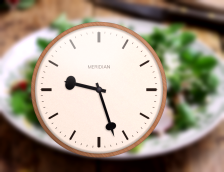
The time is 9,27
